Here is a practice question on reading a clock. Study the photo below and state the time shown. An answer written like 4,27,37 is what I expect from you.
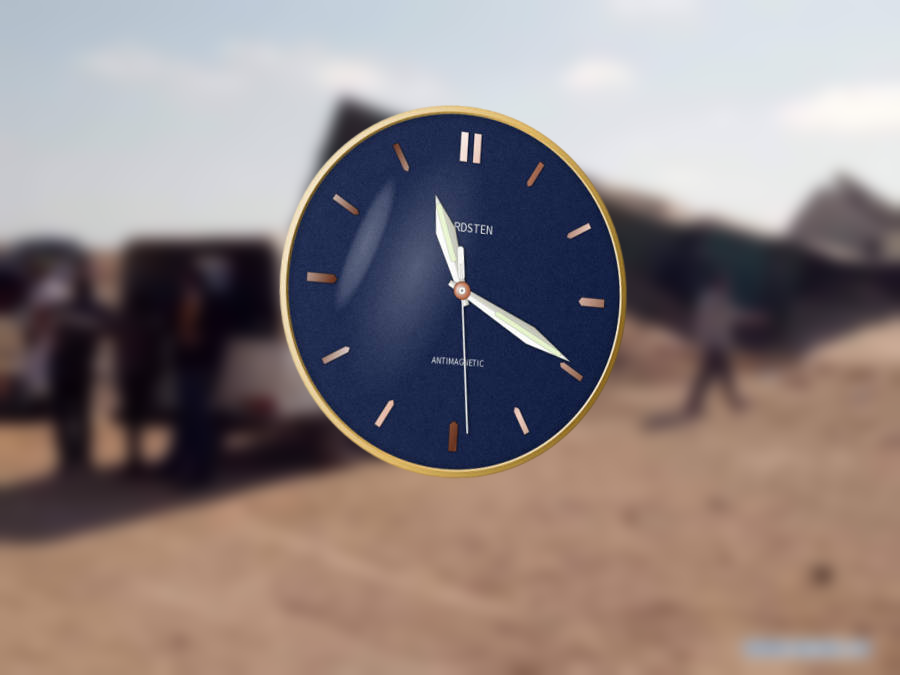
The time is 11,19,29
